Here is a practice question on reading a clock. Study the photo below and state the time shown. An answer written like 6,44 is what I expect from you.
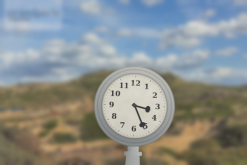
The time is 3,26
